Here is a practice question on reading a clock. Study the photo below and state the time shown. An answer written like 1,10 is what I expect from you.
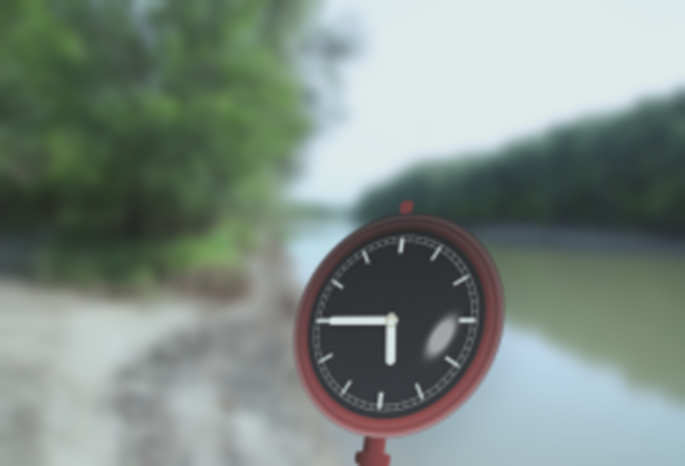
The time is 5,45
